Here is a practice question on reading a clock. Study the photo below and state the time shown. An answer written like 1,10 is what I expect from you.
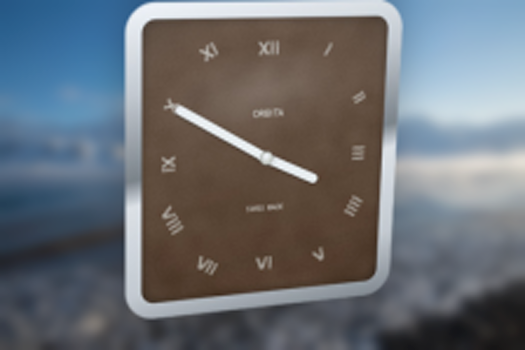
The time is 3,50
